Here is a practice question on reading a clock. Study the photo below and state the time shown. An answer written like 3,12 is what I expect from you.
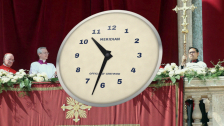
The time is 10,32
